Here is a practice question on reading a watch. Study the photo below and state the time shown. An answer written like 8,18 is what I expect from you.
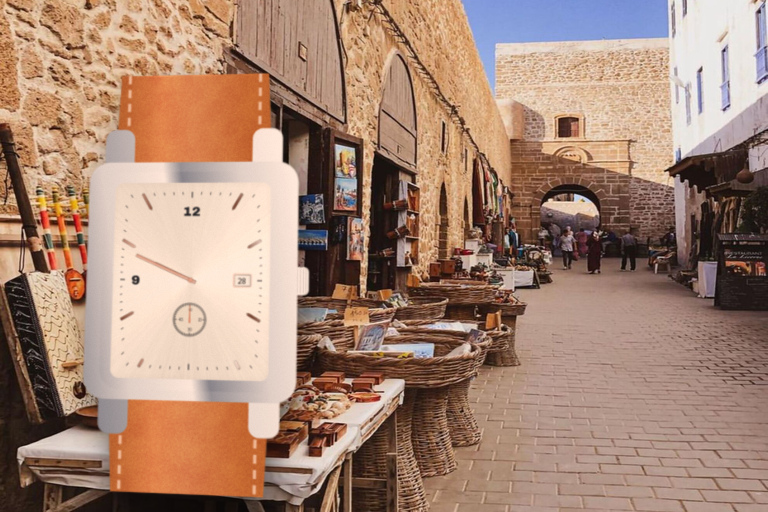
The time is 9,49
